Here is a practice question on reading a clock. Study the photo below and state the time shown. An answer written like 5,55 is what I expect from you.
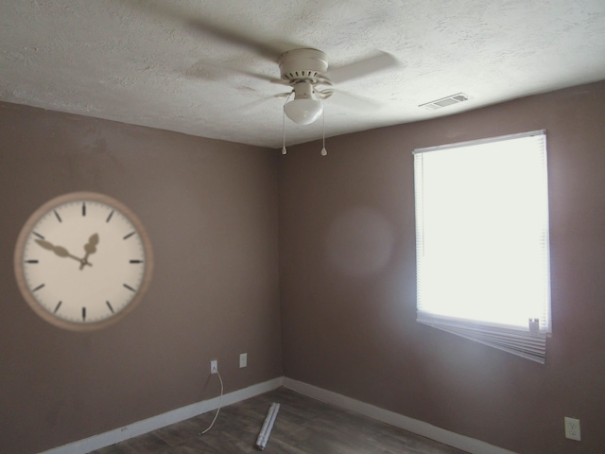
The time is 12,49
